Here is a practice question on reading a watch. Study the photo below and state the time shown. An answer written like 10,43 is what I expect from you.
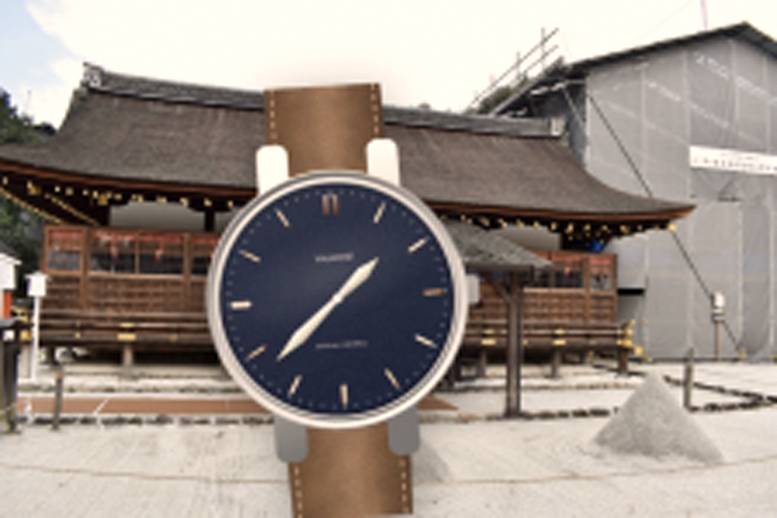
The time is 1,38
